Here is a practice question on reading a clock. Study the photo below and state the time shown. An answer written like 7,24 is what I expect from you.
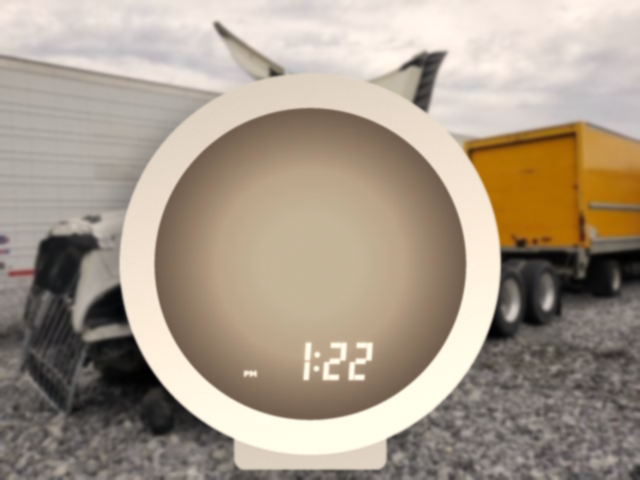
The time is 1,22
